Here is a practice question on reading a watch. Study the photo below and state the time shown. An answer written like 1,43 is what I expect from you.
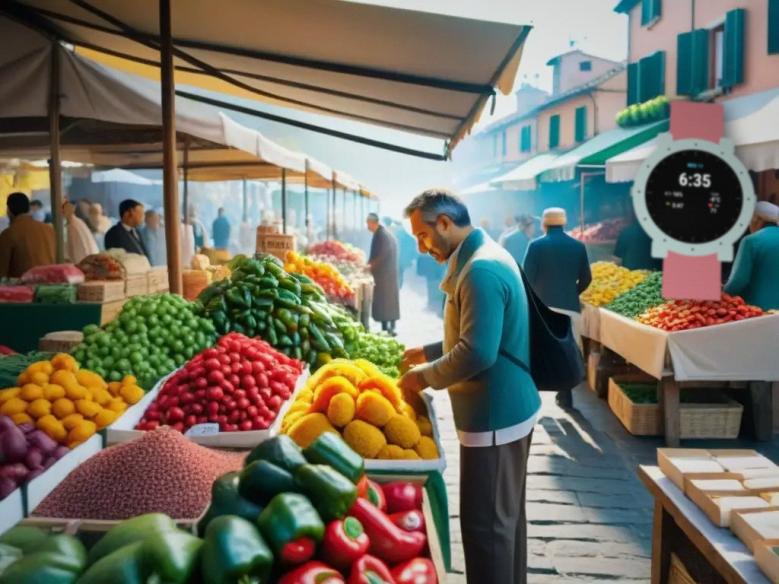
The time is 6,35
